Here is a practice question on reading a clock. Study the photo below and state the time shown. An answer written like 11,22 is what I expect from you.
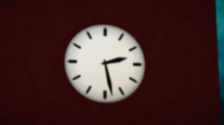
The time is 2,28
